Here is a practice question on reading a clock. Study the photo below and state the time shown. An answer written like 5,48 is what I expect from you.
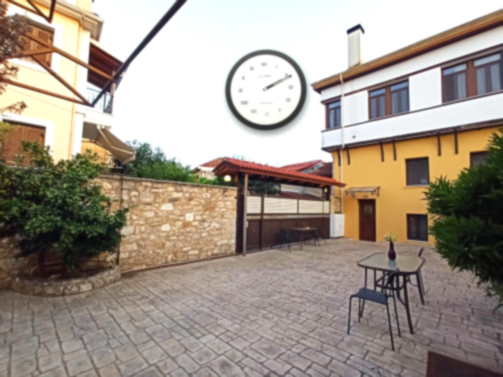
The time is 2,11
